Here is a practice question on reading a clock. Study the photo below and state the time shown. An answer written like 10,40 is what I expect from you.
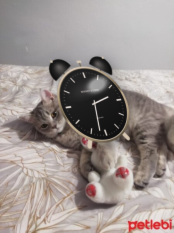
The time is 2,32
